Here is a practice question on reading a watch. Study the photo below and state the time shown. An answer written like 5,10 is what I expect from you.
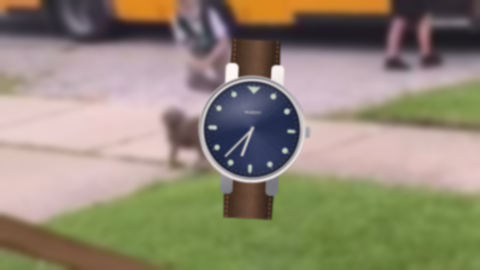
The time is 6,37
